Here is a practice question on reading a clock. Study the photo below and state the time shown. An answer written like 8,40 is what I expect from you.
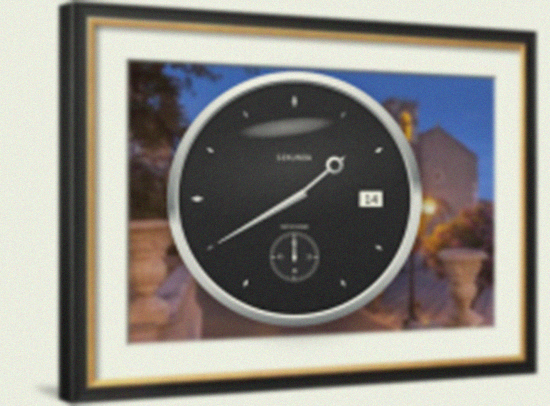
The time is 1,40
